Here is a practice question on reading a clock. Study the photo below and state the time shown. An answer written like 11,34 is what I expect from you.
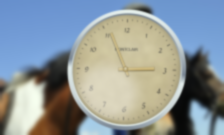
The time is 2,56
